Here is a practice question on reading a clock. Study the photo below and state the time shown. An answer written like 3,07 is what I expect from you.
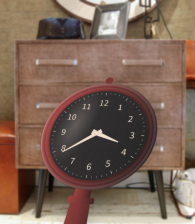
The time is 3,39
